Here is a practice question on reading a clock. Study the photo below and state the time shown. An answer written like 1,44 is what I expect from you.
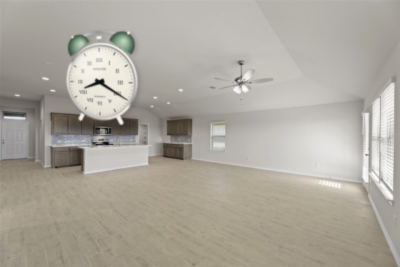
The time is 8,20
